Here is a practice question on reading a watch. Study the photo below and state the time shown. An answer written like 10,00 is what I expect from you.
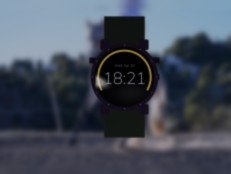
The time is 18,21
